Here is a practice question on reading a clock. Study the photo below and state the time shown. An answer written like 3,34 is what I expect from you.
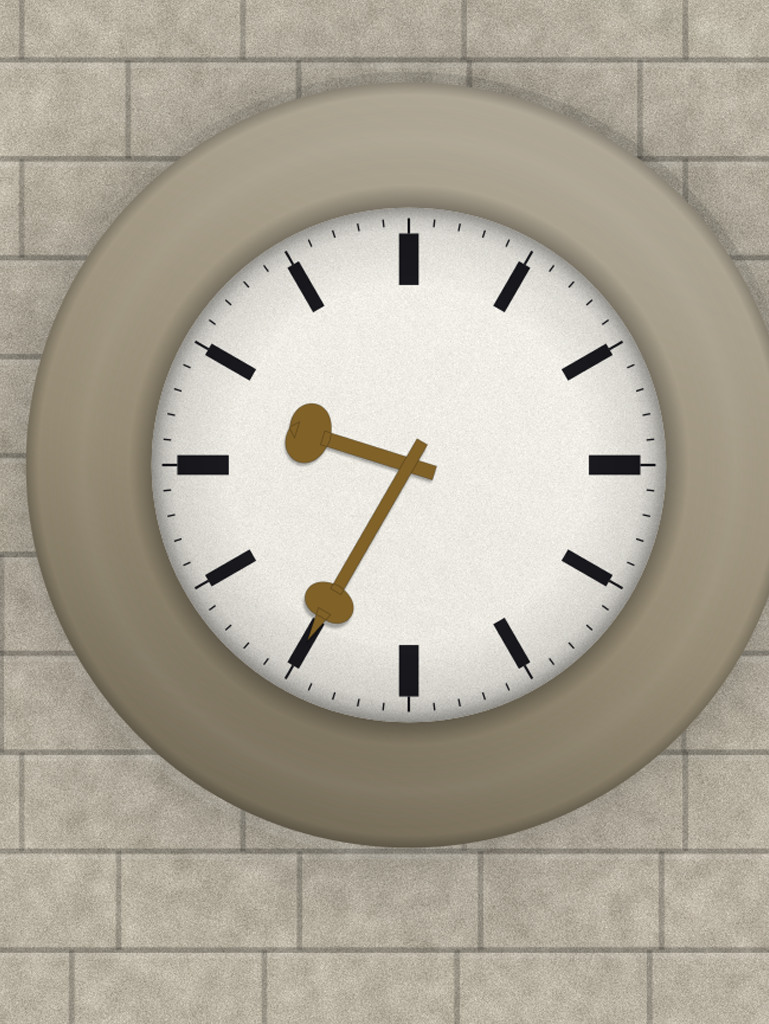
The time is 9,35
